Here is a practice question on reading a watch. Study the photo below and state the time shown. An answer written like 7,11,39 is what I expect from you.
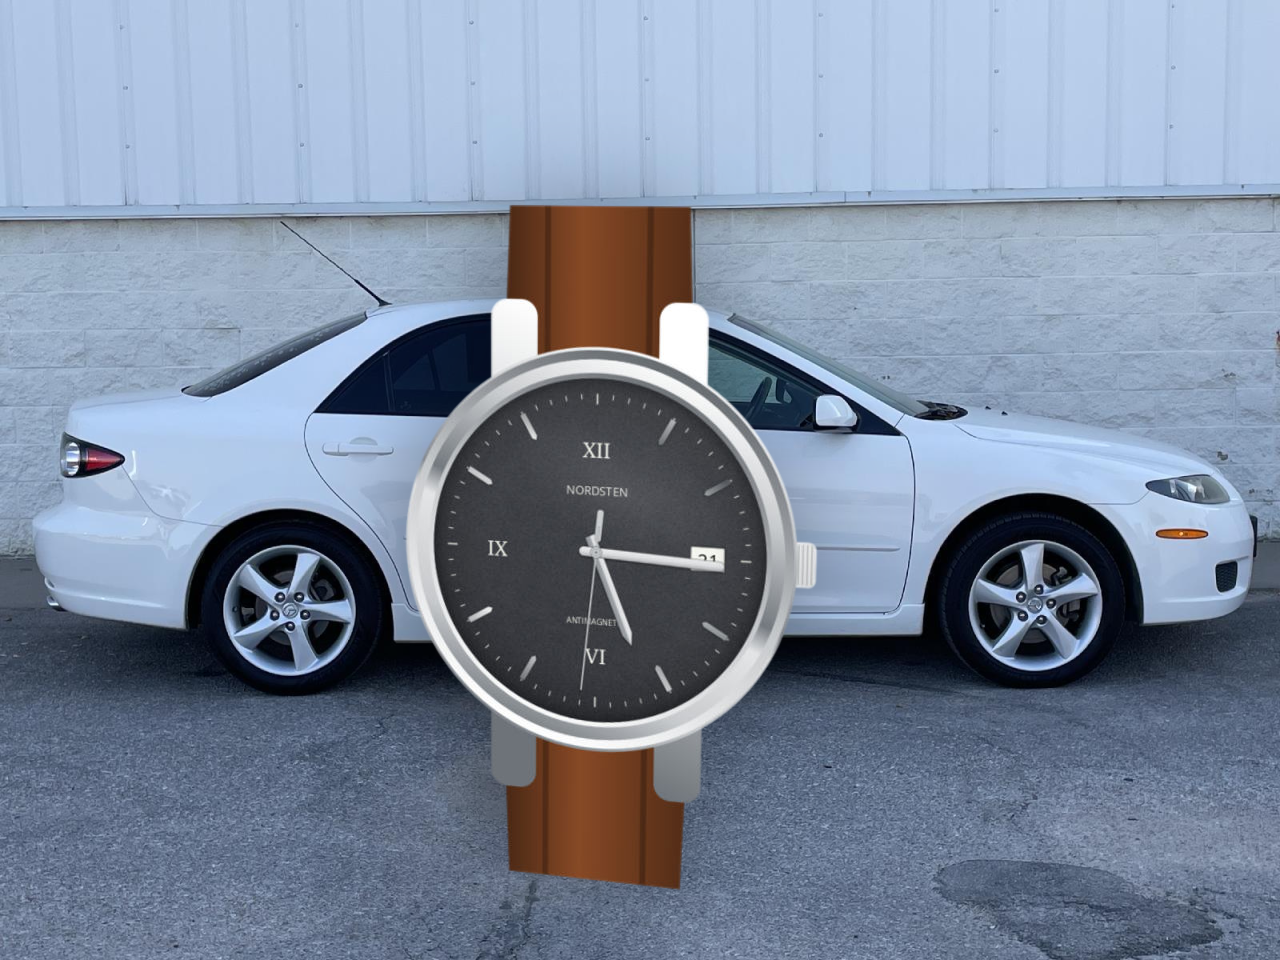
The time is 5,15,31
